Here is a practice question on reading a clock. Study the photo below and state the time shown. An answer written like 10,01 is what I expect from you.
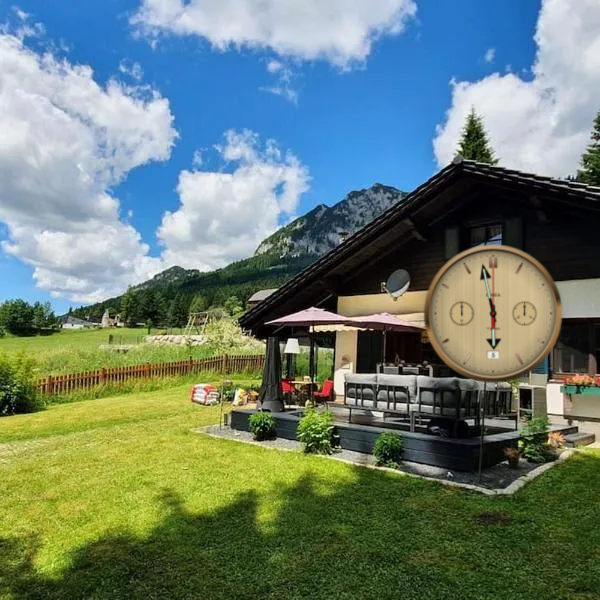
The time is 5,58
